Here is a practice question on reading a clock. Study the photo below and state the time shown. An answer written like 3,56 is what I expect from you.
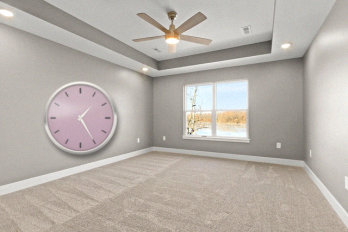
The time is 1,25
